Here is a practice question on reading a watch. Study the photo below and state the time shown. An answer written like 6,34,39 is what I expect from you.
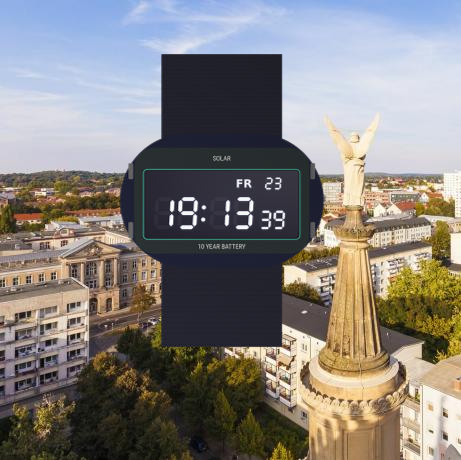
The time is 19,13,39
